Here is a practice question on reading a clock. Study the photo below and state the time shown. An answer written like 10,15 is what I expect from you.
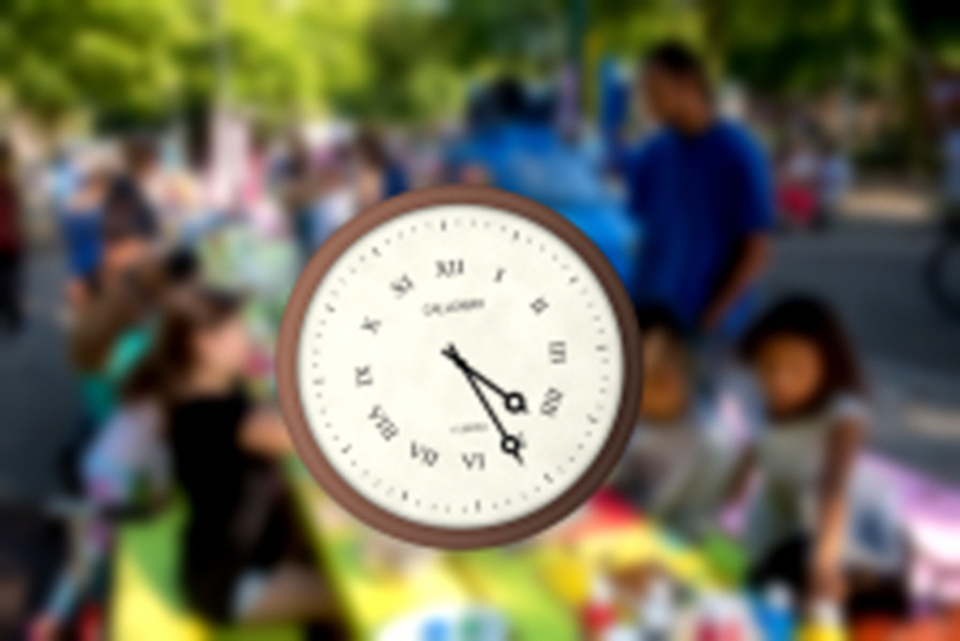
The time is 4,26
